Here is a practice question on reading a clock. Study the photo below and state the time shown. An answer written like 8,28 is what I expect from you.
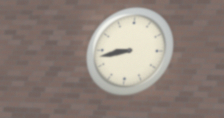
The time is 8,43
